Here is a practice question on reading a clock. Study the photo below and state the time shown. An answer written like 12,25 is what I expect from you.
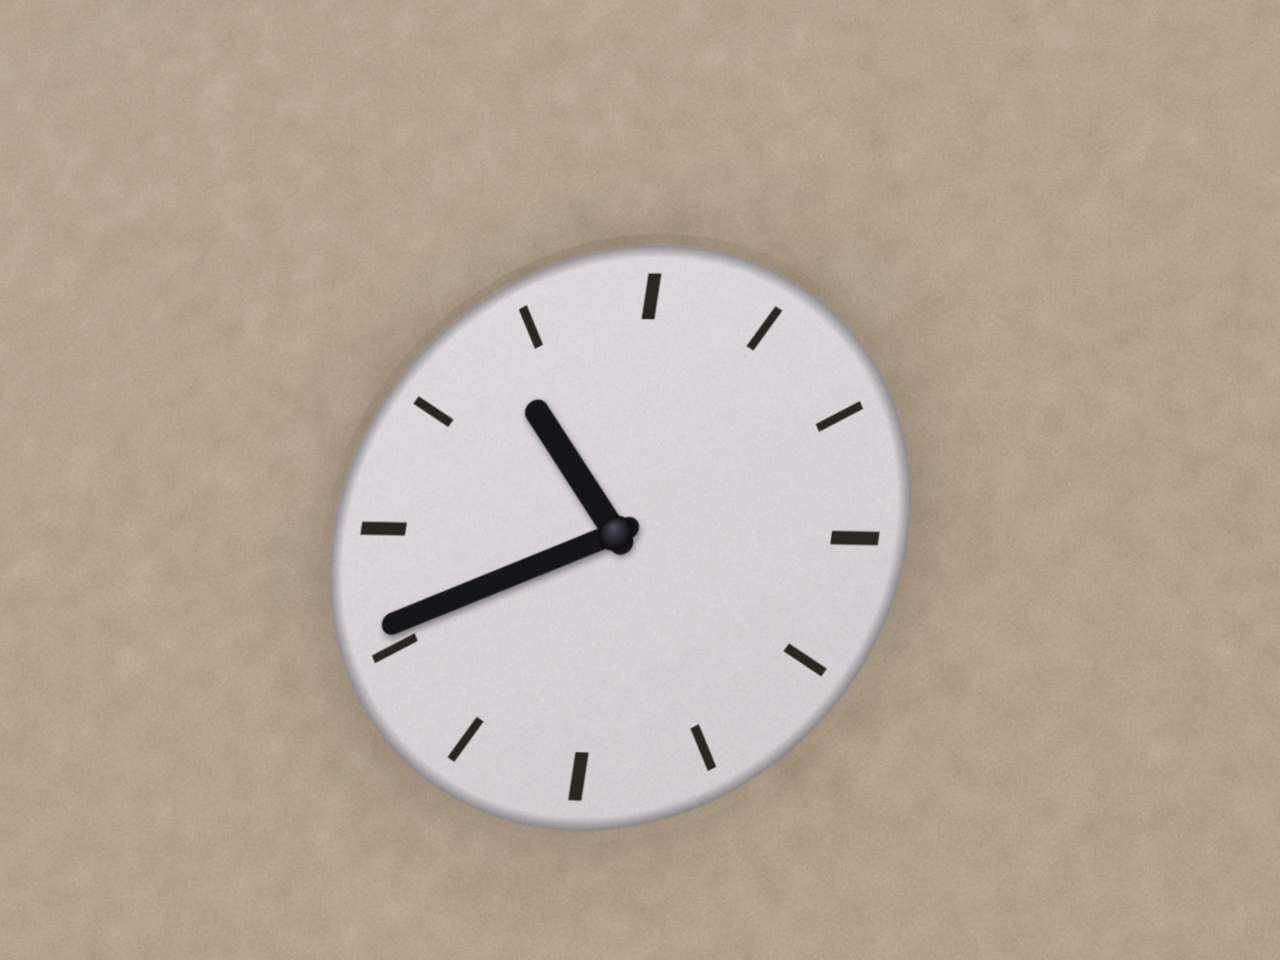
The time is 10,41
